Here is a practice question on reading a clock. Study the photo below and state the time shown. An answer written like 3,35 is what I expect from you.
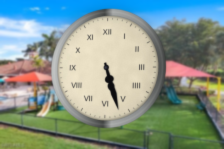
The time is 5,27
